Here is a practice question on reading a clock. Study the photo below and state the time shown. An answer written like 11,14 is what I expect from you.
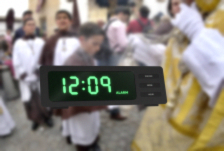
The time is 12,09
